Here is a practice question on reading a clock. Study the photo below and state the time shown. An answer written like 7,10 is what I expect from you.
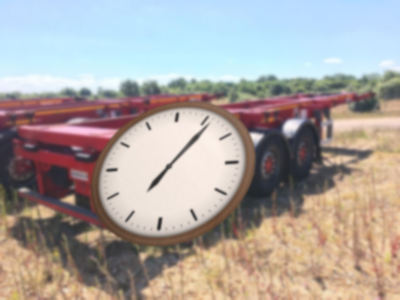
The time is 7,06
